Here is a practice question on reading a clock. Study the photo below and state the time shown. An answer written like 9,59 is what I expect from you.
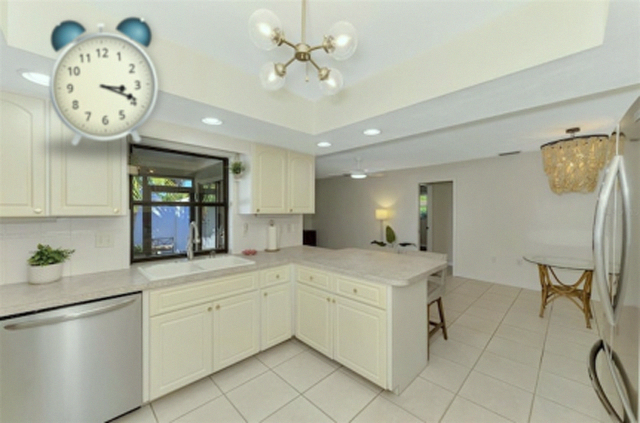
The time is 3,19
